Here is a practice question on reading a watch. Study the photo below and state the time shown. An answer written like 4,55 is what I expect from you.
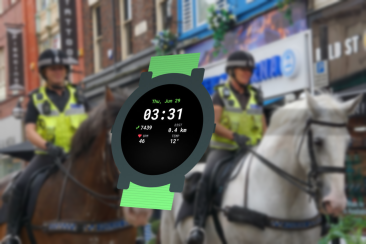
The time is 3,31
